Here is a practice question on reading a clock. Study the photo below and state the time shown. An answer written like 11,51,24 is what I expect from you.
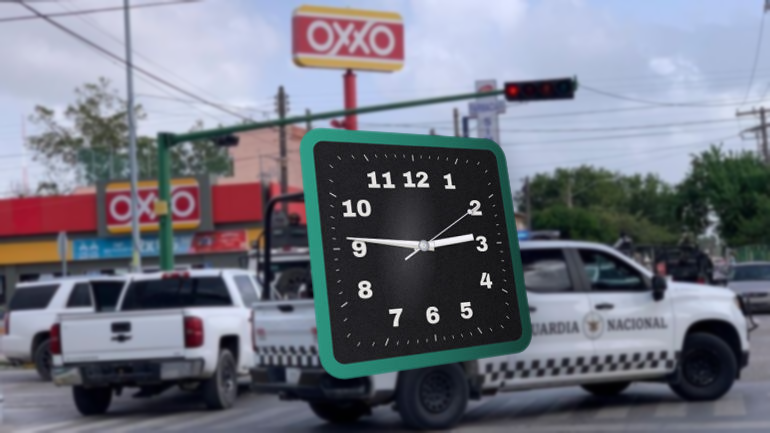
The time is 2,46,10
